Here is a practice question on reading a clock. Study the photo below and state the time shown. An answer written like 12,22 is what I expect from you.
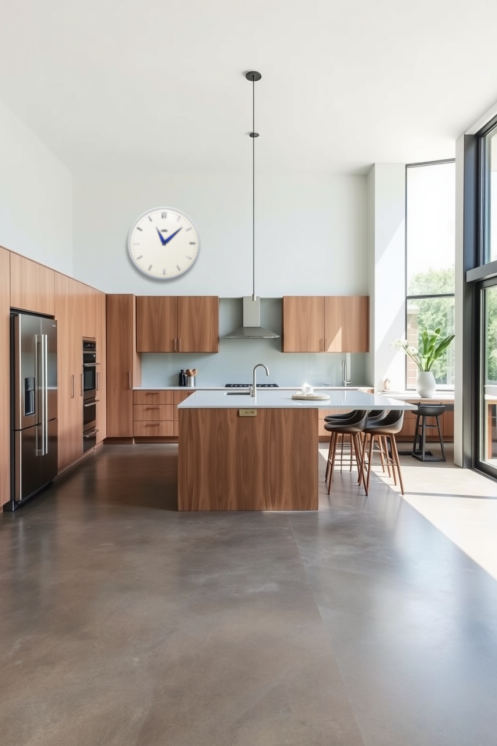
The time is 11,08
